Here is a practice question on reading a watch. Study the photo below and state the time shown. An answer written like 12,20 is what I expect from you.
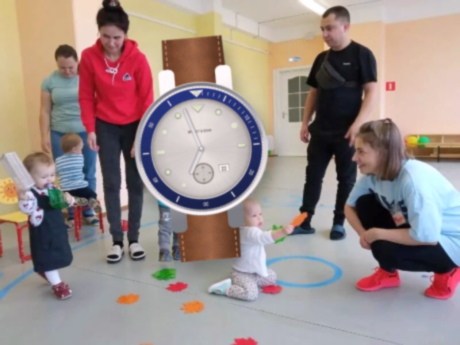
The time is 6,57
